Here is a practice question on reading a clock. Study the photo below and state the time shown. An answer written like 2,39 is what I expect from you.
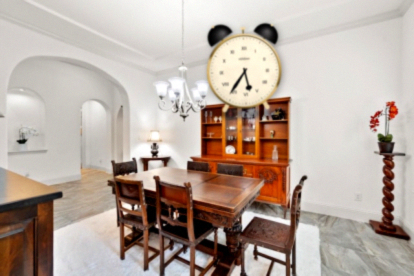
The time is 5,36
